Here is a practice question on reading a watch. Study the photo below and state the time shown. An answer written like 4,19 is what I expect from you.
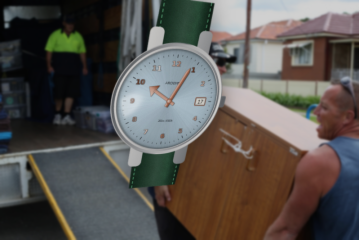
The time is 10,04
